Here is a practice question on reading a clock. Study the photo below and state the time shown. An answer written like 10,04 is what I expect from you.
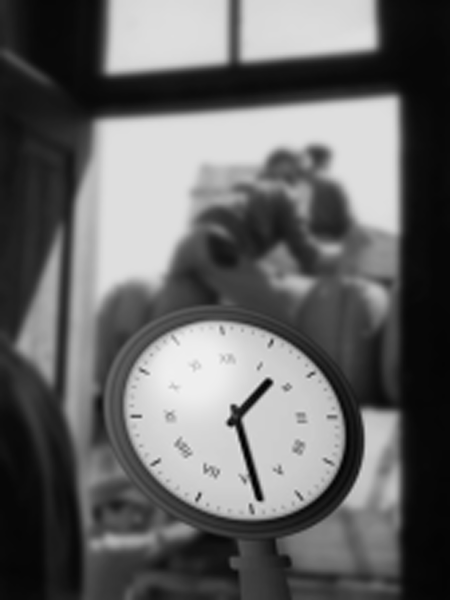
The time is 1,29
